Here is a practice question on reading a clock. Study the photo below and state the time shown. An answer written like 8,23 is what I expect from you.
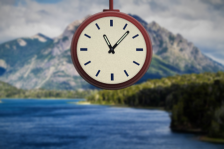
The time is 11,07
